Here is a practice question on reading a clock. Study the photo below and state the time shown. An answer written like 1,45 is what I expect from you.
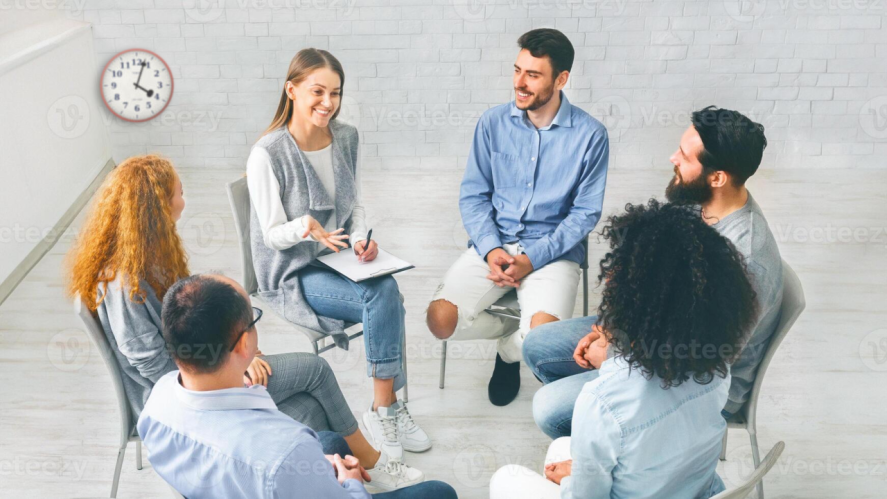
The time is 4,03
